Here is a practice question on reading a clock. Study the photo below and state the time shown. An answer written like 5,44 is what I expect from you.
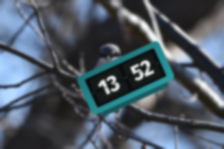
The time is 13,52
